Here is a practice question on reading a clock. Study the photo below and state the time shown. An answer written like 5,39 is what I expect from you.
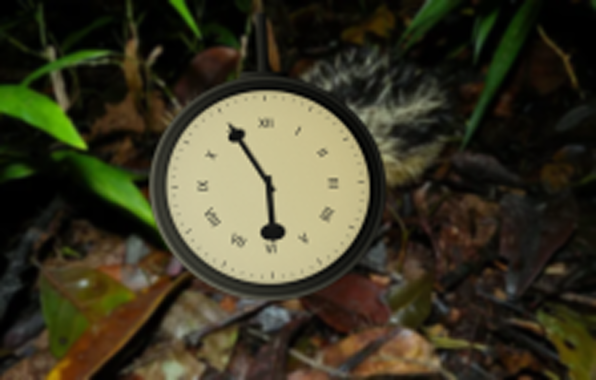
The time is 5,55
